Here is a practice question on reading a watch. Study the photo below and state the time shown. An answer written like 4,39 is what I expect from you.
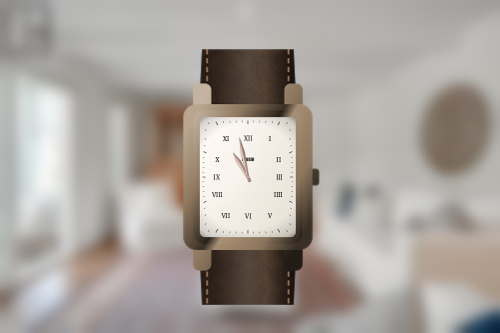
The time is 10,58
